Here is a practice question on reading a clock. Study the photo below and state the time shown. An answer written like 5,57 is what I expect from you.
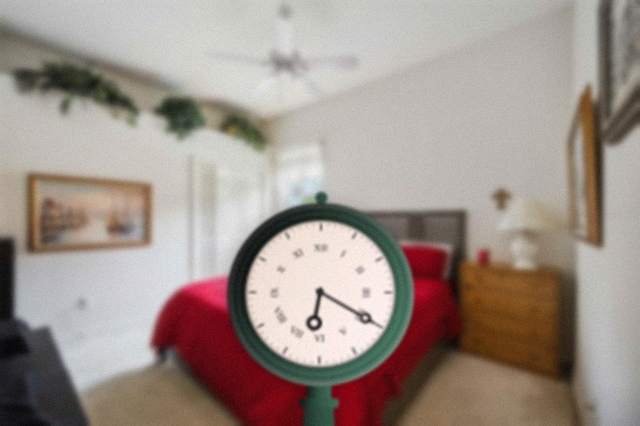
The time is 6,20
